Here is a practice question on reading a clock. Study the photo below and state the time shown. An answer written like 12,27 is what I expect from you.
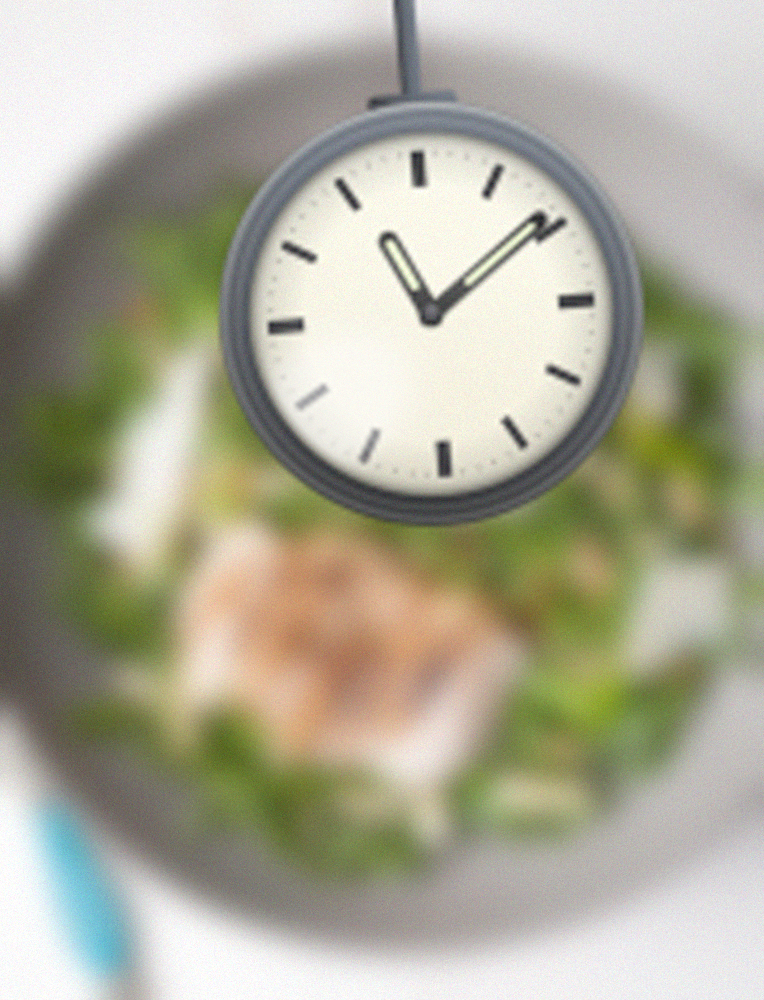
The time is 11,09
